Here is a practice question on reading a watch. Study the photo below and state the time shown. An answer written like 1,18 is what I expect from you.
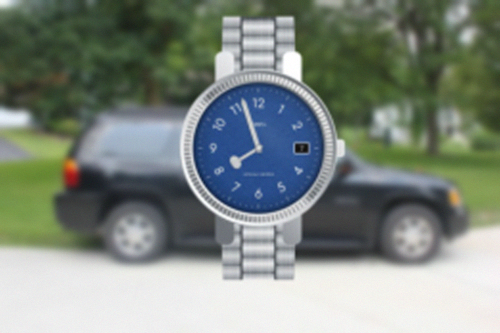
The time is 7,57
